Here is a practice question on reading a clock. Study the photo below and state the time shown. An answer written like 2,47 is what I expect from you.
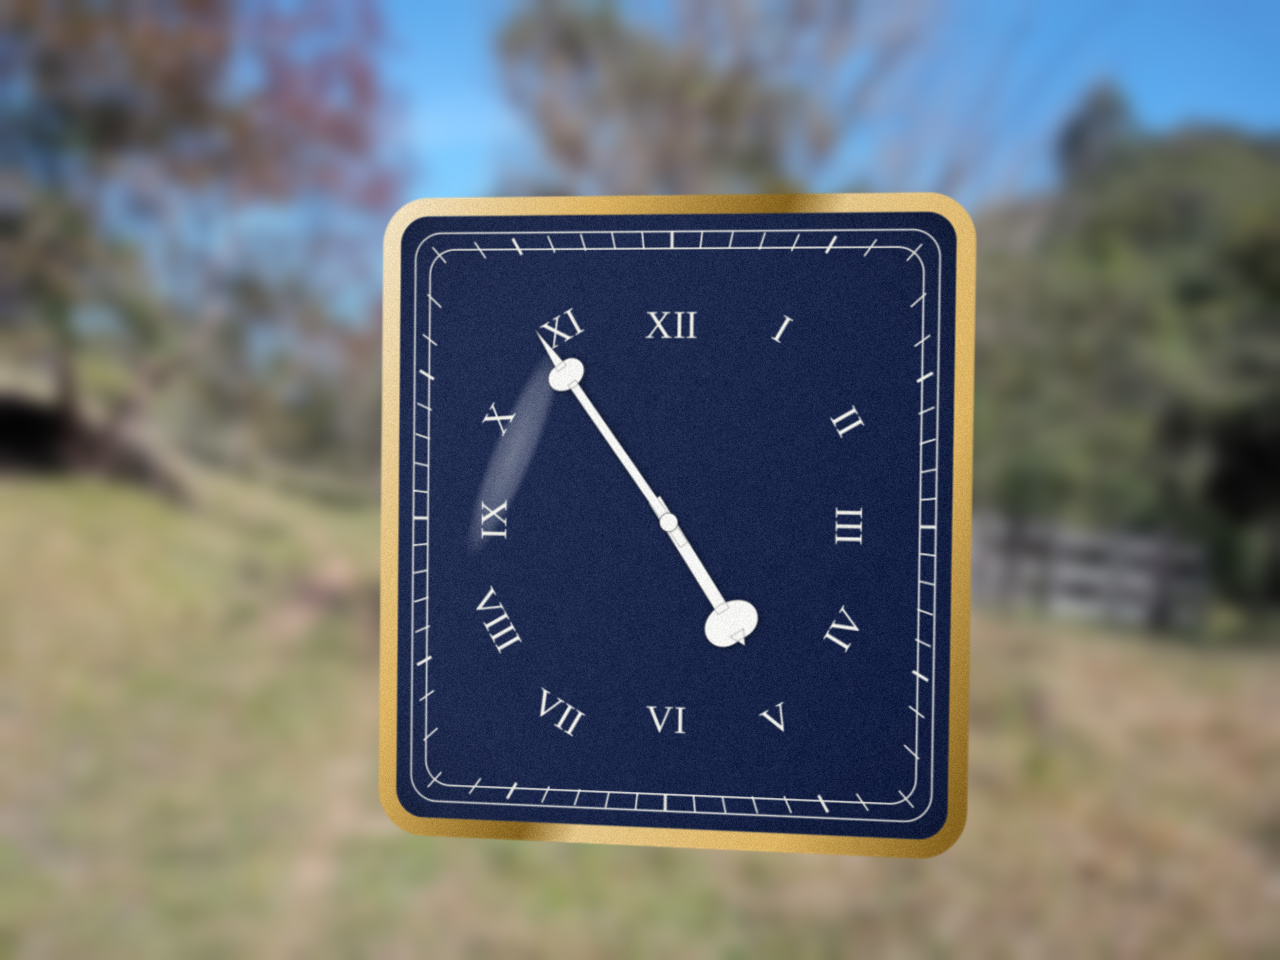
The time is 4,54
